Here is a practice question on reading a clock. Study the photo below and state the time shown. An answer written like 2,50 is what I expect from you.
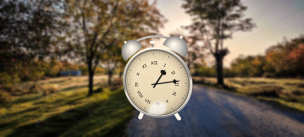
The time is 1,14
